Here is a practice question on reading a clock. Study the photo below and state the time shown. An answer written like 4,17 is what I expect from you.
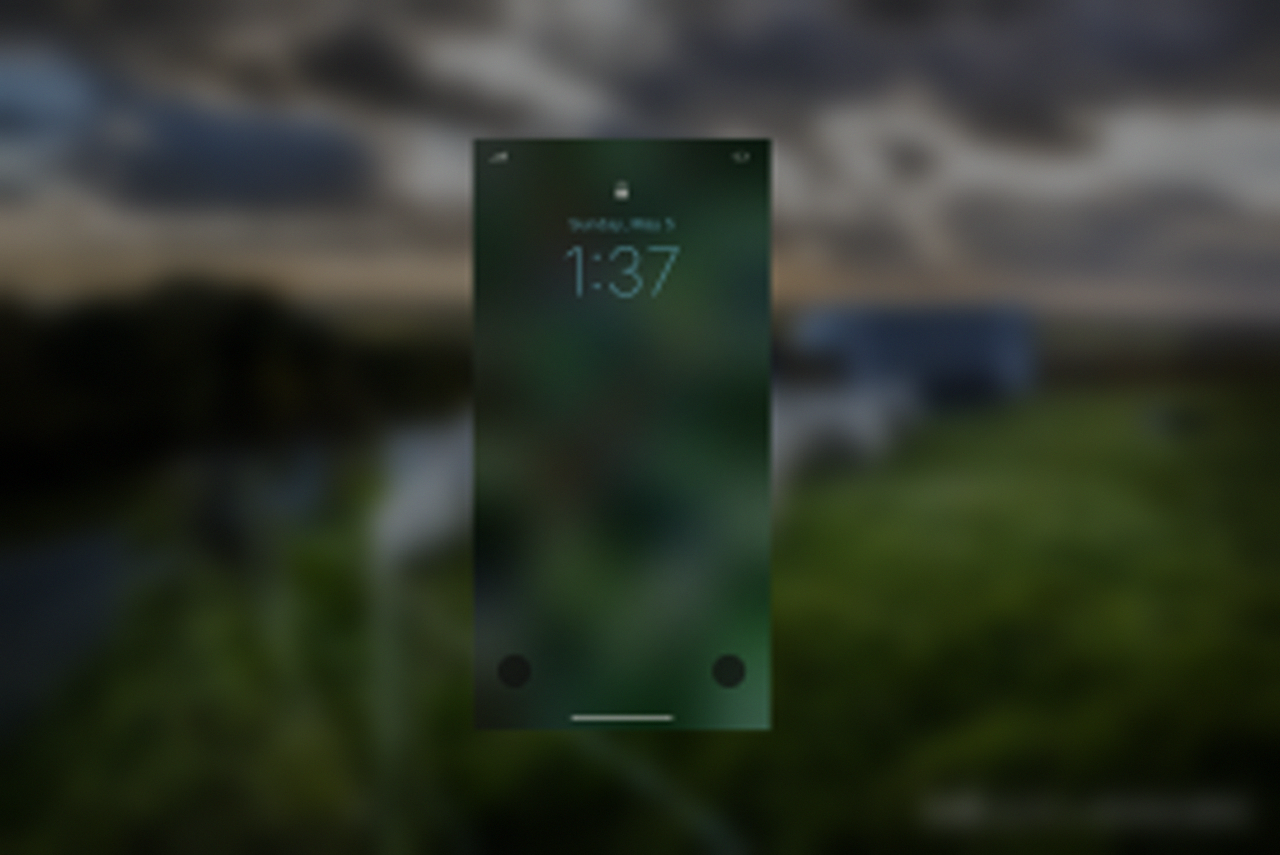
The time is 1,37
